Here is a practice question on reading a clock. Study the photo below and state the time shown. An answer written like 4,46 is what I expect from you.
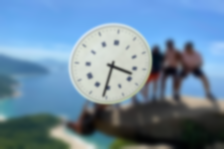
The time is 3,31
